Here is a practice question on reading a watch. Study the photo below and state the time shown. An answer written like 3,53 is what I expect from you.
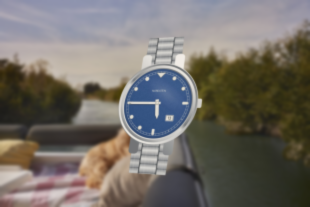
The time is 5,45
